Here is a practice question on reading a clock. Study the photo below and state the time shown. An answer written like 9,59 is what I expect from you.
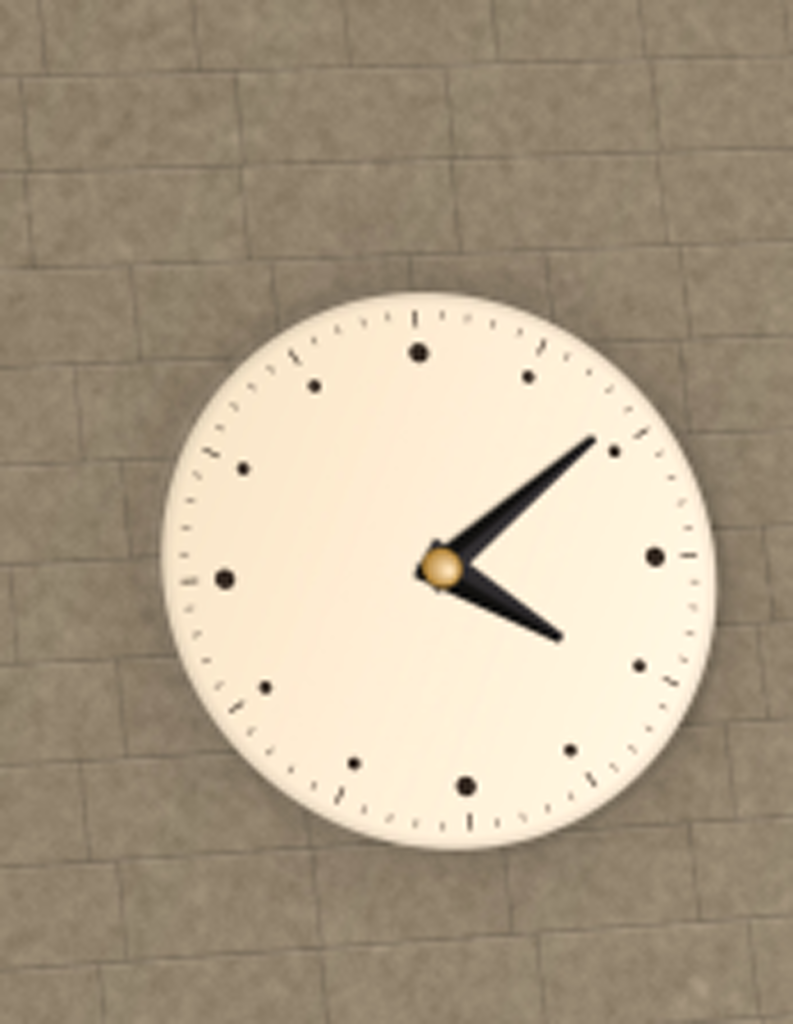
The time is 4,09
